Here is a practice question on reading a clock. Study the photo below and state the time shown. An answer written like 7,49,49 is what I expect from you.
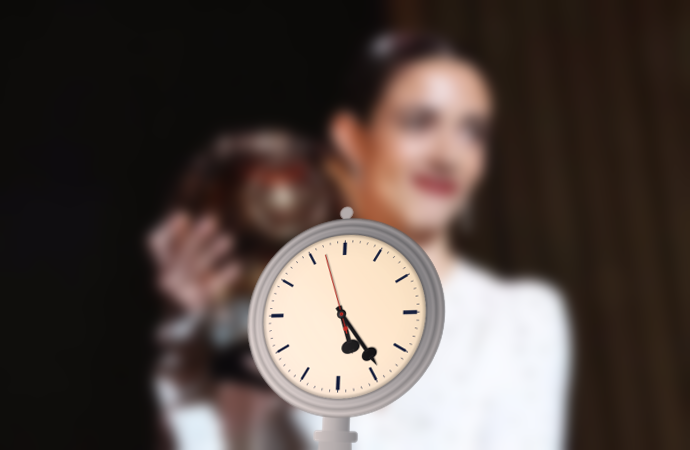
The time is 5,23,57
